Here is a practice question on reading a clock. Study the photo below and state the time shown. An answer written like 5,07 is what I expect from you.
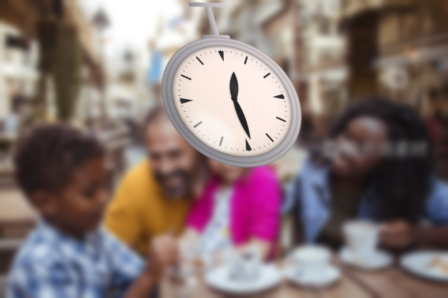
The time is 12,29
